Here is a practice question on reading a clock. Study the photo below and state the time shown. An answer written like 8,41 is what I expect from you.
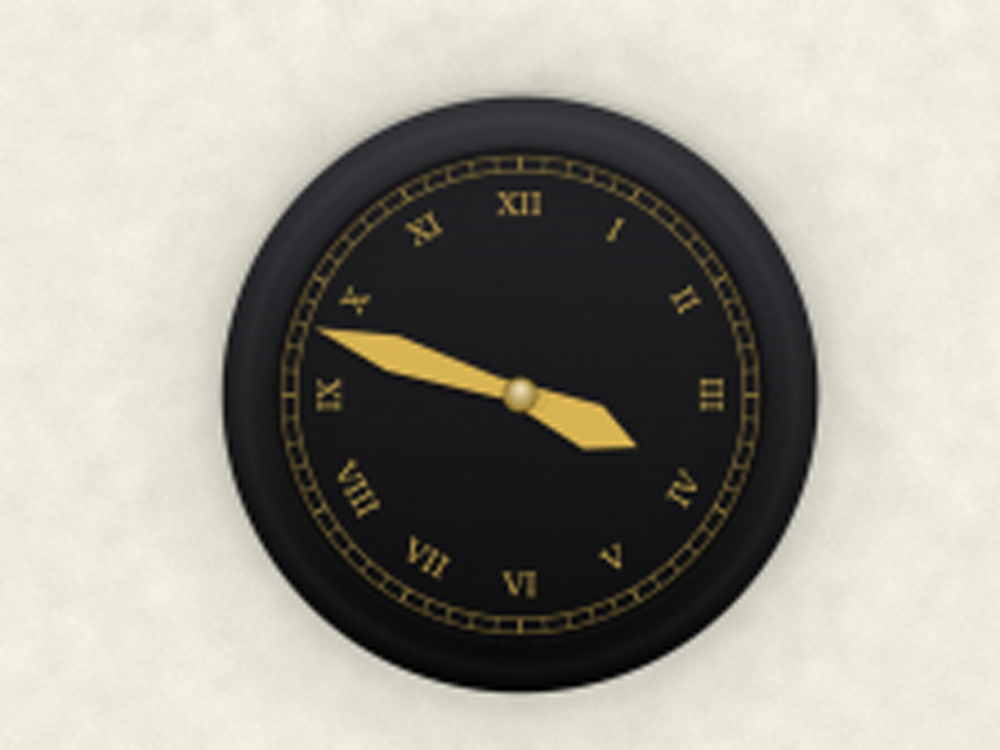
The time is 3,48
